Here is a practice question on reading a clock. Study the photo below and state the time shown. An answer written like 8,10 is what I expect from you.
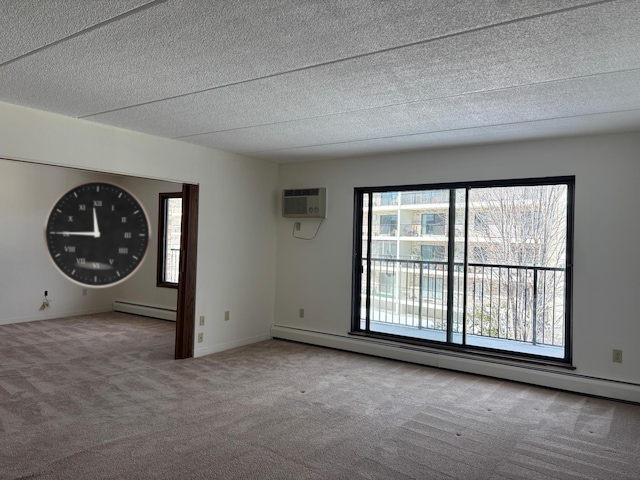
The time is 11,45
